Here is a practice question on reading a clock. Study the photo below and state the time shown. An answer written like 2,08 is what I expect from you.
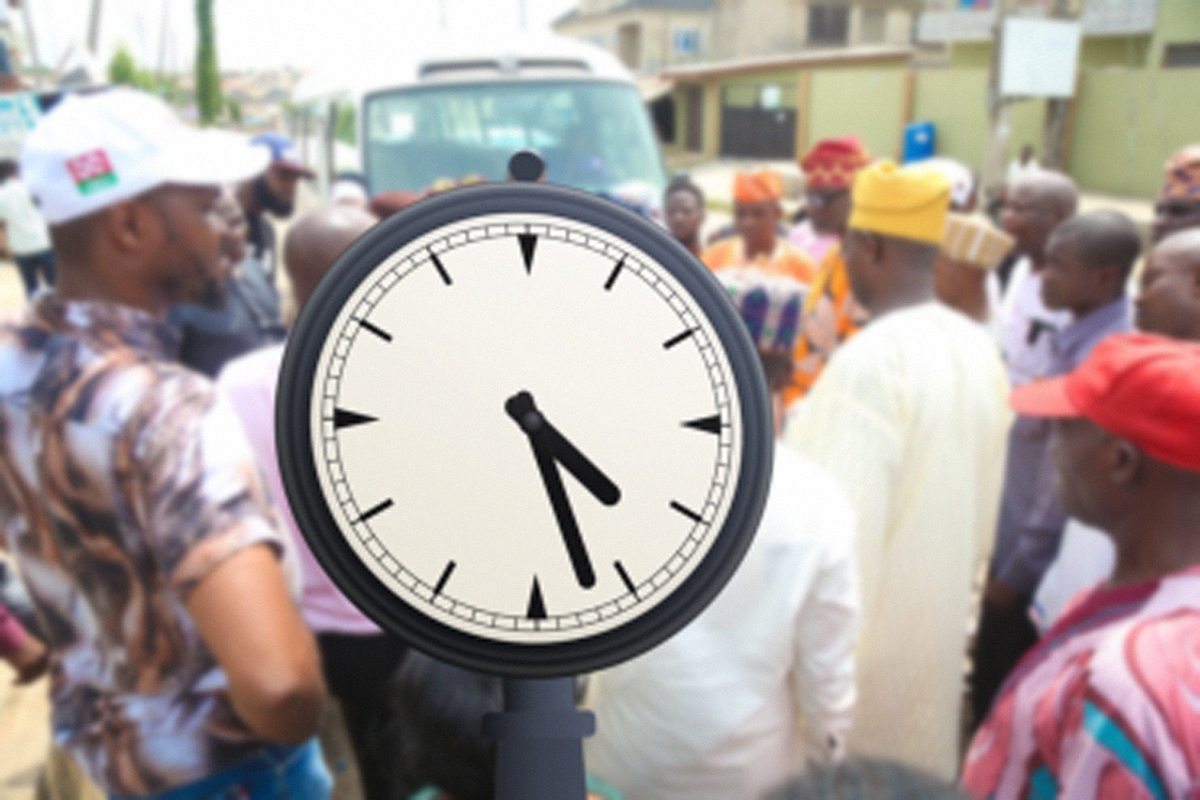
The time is 4,27
